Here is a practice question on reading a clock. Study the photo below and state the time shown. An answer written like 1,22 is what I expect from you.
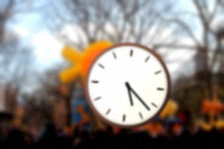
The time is 5,22
